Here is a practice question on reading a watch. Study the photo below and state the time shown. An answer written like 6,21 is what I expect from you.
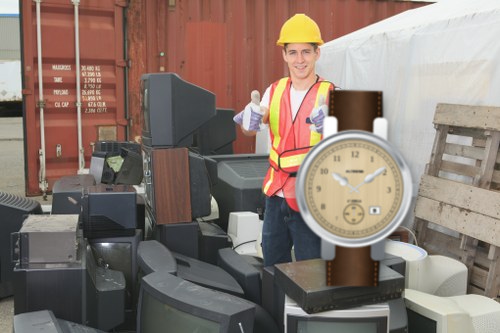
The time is 10,09
